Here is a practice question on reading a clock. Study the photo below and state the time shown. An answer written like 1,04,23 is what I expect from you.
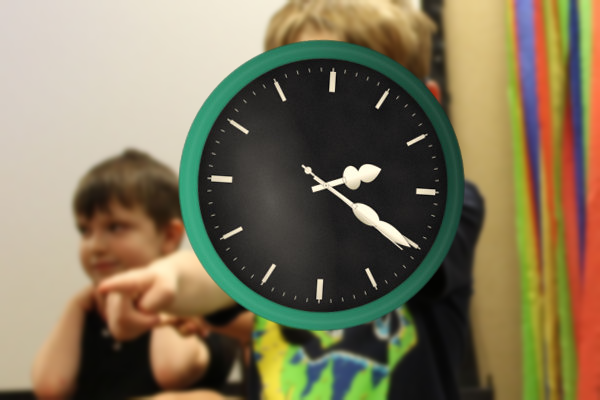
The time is 2,20,21
